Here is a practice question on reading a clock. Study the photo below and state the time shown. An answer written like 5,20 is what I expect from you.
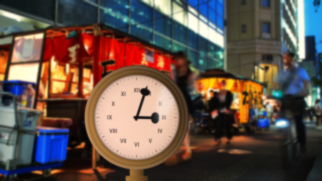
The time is 3,03
